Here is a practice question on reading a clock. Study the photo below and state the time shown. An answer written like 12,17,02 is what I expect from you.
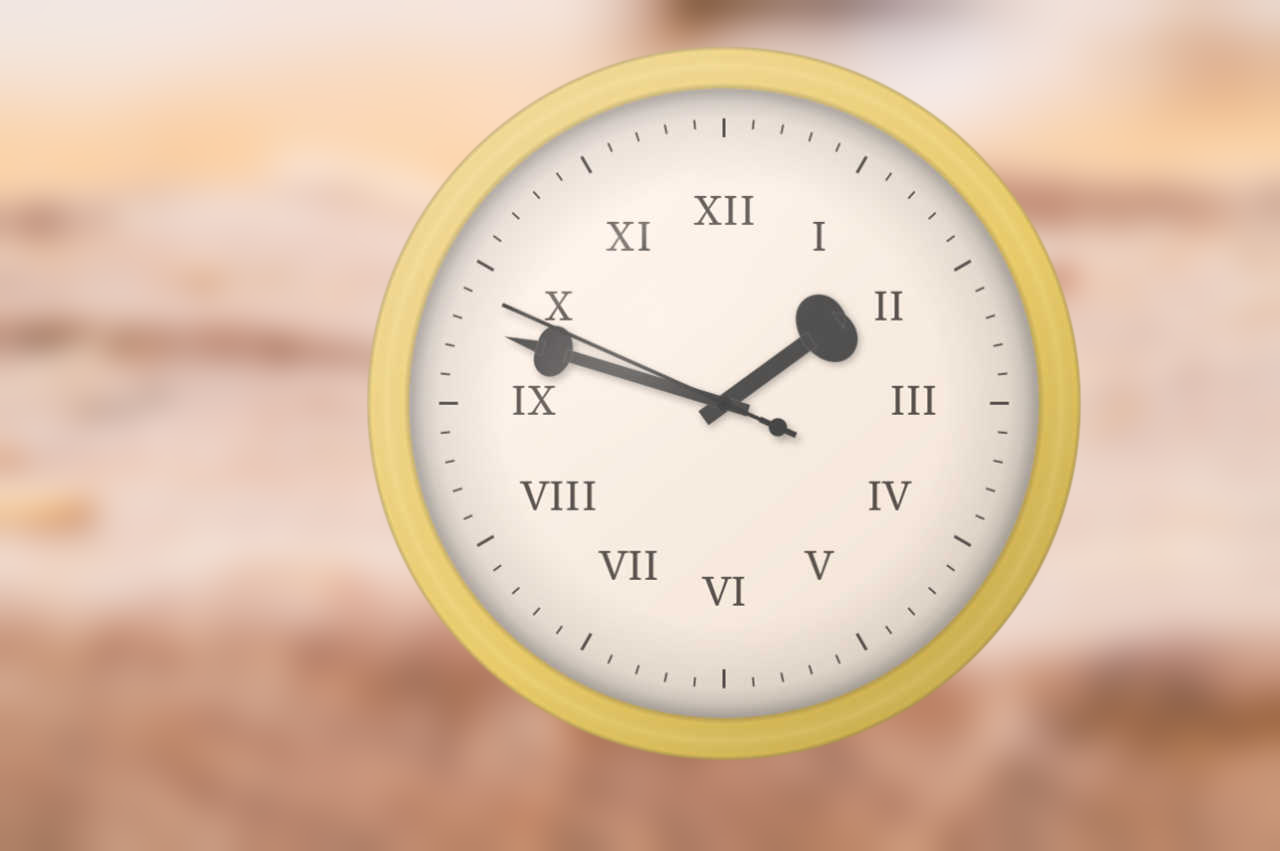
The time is 1,47,49
